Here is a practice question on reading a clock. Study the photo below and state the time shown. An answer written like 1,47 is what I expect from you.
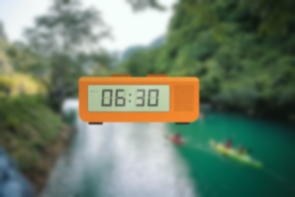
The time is 6,30
